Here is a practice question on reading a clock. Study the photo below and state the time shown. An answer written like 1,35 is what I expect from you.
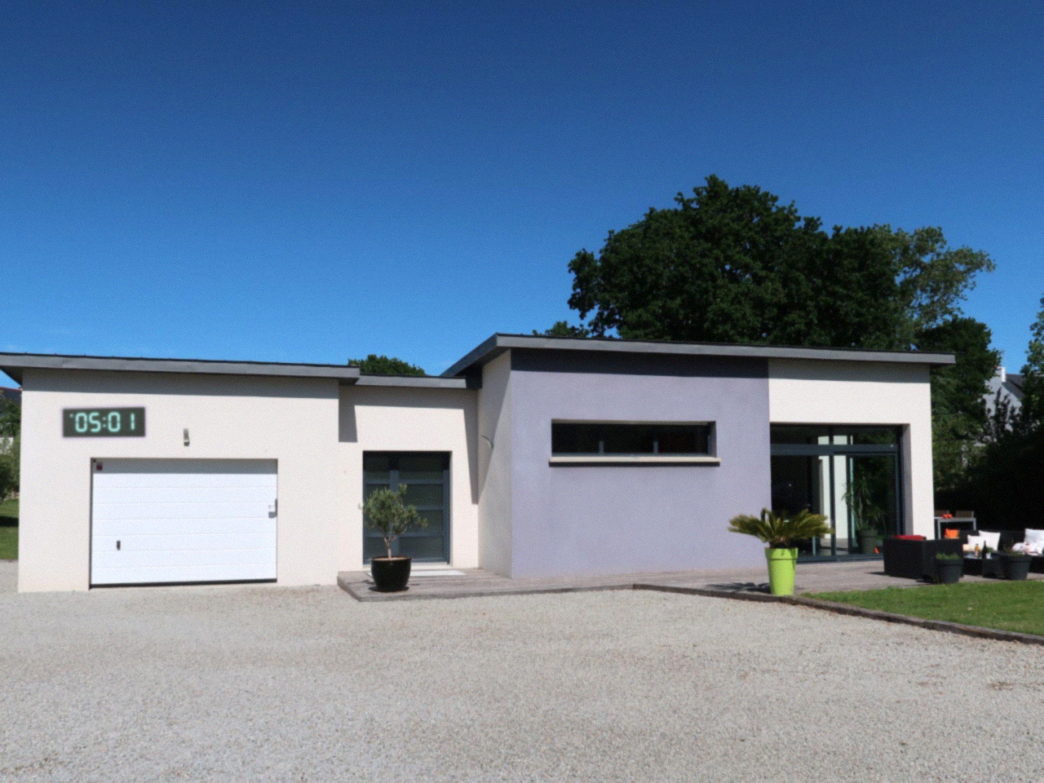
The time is 5,01
